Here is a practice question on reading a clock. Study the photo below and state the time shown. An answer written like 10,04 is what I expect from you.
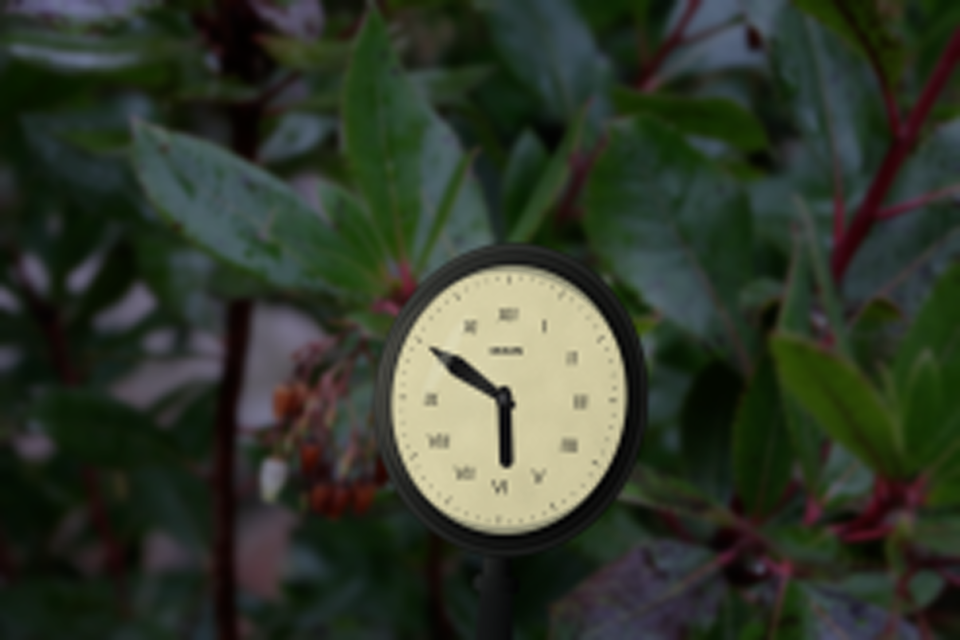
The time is 5,50
